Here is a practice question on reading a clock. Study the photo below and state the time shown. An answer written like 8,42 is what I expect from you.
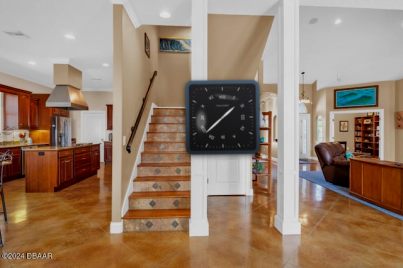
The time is 1,38
